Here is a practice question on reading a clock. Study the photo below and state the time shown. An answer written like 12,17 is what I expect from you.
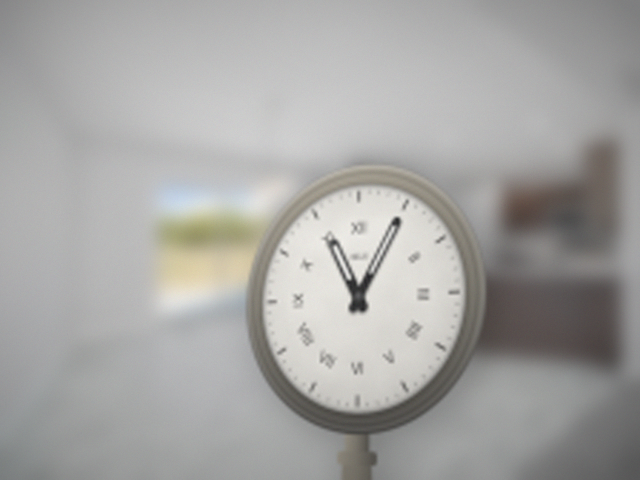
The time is 11,05
